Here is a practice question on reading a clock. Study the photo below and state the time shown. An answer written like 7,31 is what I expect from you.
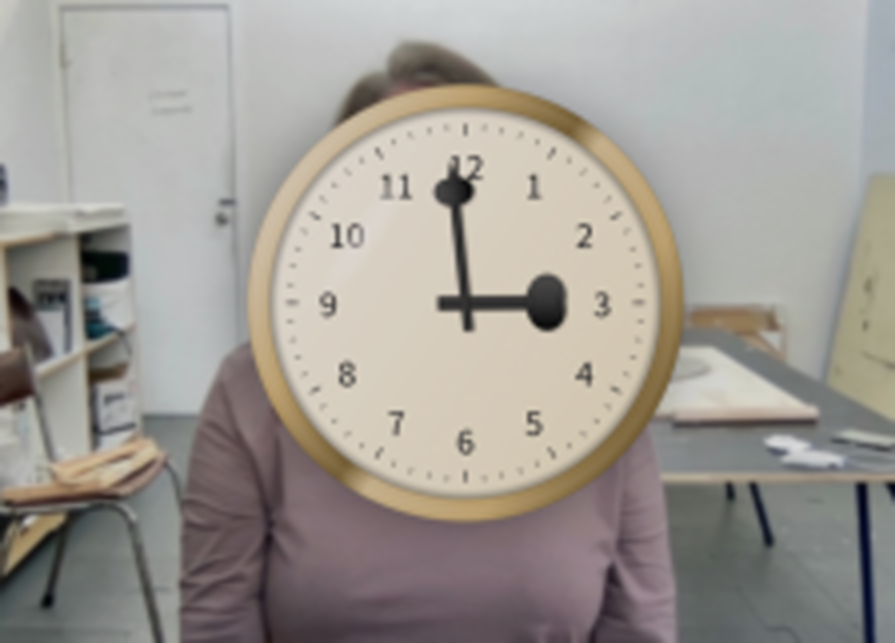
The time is 2,59
